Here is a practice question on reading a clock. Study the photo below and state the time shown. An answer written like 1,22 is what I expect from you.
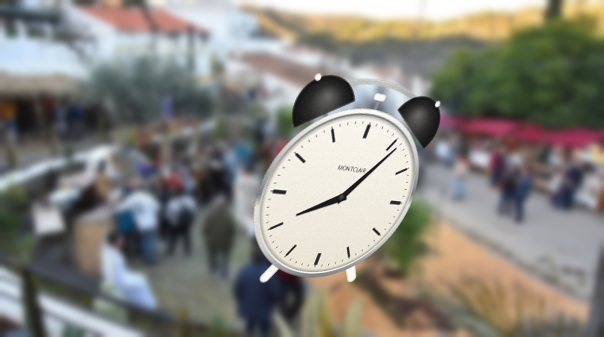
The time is 8,06
